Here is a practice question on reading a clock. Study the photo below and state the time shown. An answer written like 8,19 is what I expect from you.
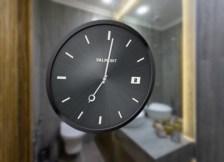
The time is 7,01
